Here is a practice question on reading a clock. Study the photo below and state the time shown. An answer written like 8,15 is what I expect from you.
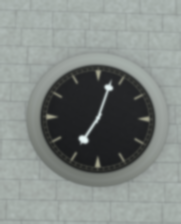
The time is 7,03
